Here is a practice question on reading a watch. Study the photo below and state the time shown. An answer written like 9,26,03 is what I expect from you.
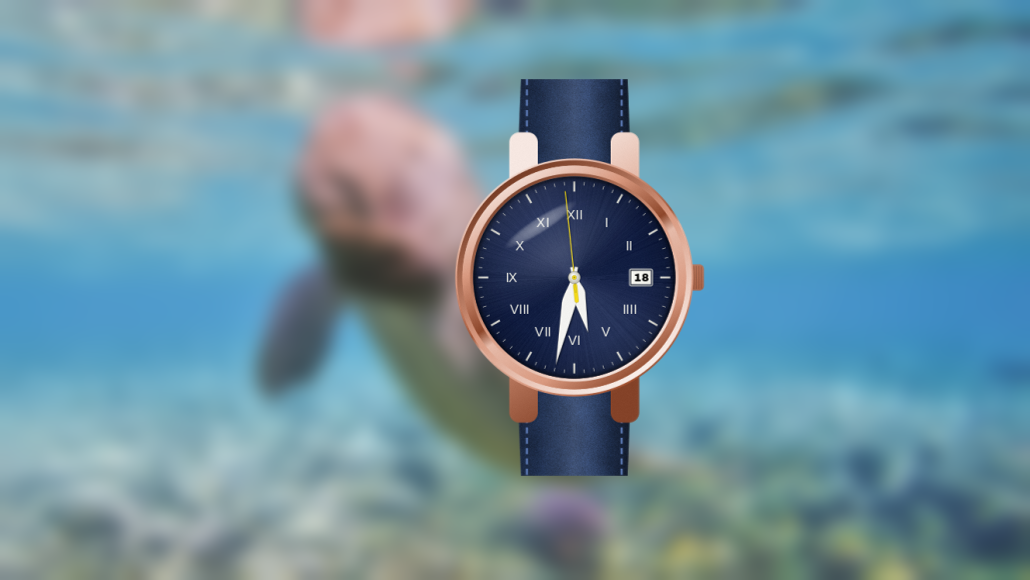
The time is 5,31,59
